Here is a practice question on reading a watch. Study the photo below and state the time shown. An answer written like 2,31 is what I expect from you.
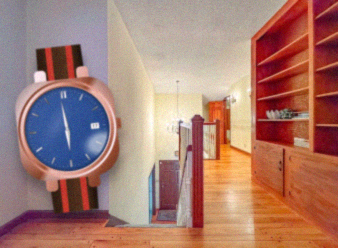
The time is 5,59
